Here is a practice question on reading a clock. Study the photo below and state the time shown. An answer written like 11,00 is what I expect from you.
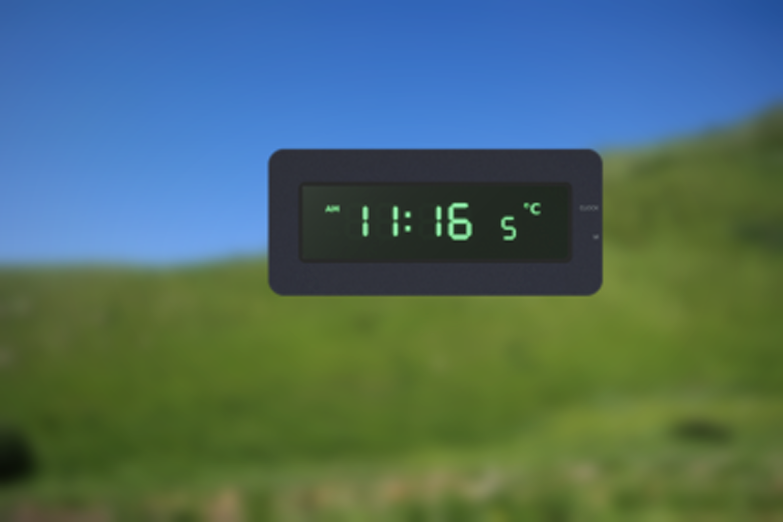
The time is 11,16
